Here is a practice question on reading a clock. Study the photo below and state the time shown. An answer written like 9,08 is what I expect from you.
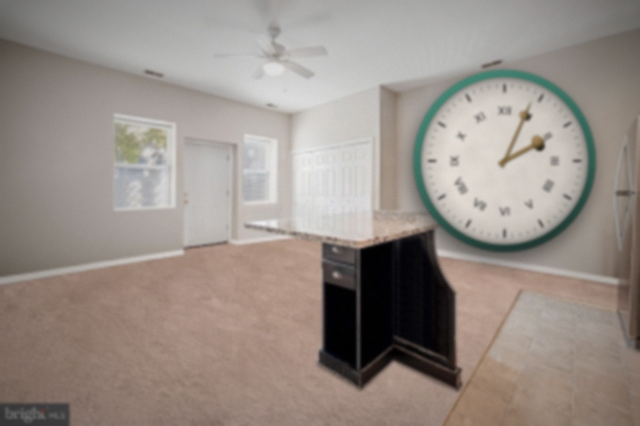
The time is 2,04
